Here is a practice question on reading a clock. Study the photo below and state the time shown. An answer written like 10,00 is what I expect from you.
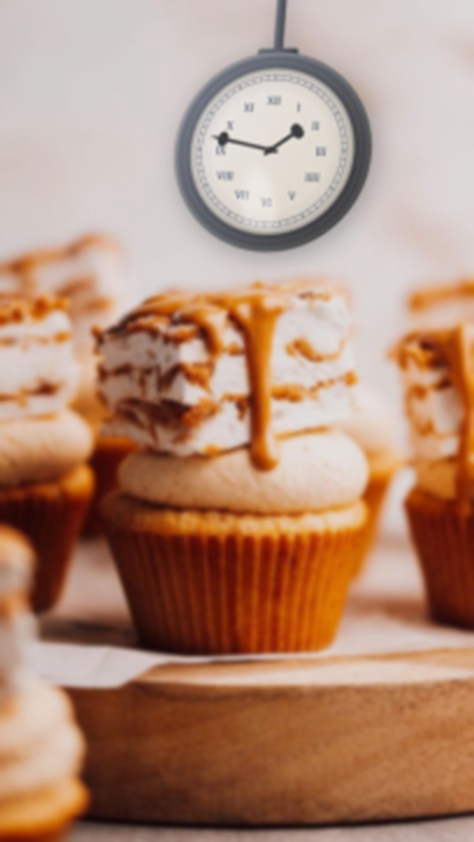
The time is 1,47
